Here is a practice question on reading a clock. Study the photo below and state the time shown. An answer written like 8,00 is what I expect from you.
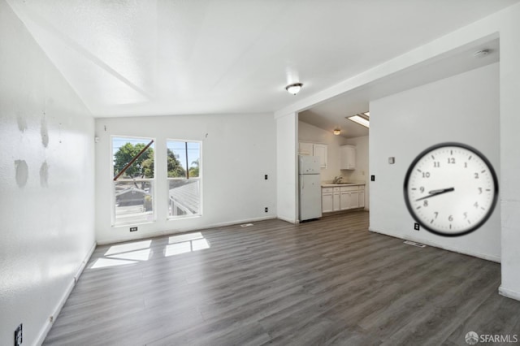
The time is 8,42
